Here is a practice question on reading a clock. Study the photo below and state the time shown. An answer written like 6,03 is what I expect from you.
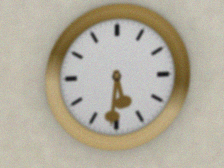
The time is 5,31
